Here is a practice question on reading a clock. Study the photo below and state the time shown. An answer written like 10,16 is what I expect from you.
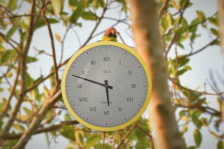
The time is 5,48
